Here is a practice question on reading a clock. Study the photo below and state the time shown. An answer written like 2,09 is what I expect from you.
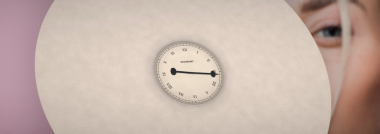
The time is 9,16
